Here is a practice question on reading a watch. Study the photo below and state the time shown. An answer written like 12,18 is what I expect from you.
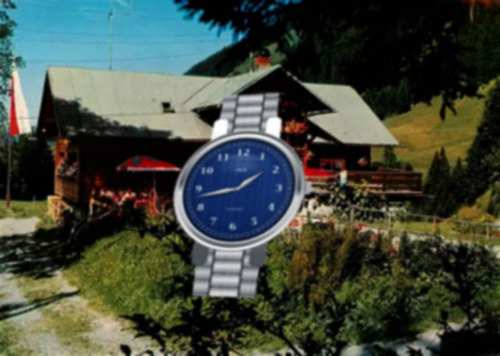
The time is 1,43
